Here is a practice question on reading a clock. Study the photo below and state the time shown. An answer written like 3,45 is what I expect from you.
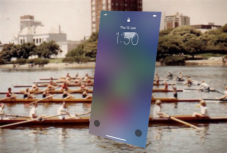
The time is 1,50
